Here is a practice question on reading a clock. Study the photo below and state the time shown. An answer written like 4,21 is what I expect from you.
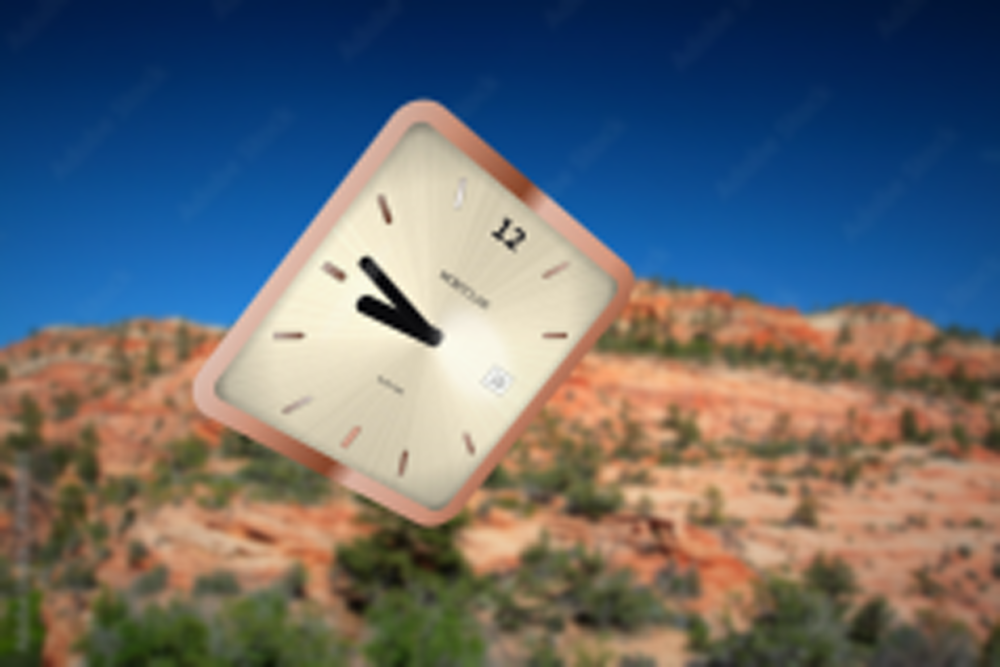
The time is 8,47
